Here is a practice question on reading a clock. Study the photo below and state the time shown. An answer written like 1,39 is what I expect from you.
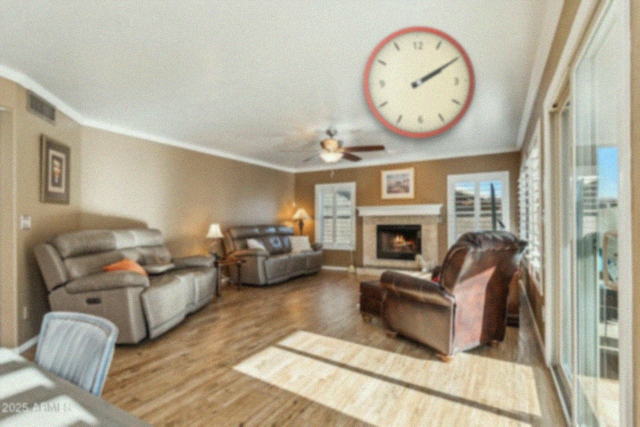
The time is 2,10
